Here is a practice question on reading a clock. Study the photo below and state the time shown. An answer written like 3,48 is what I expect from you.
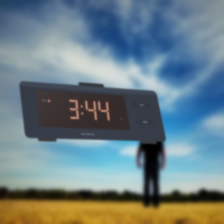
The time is 3,44
